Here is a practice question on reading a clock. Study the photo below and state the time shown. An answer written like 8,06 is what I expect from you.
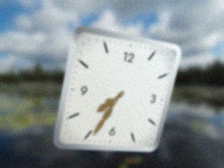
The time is 7,34
